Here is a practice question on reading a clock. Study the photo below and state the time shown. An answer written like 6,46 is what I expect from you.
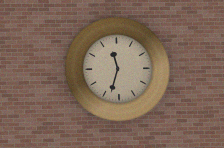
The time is 11,33
